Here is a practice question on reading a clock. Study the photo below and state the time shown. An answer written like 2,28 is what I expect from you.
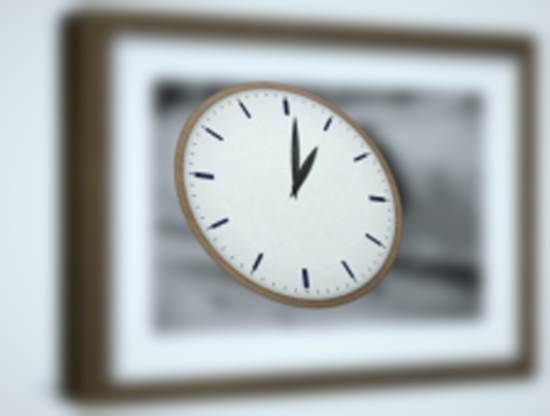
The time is 1,01
